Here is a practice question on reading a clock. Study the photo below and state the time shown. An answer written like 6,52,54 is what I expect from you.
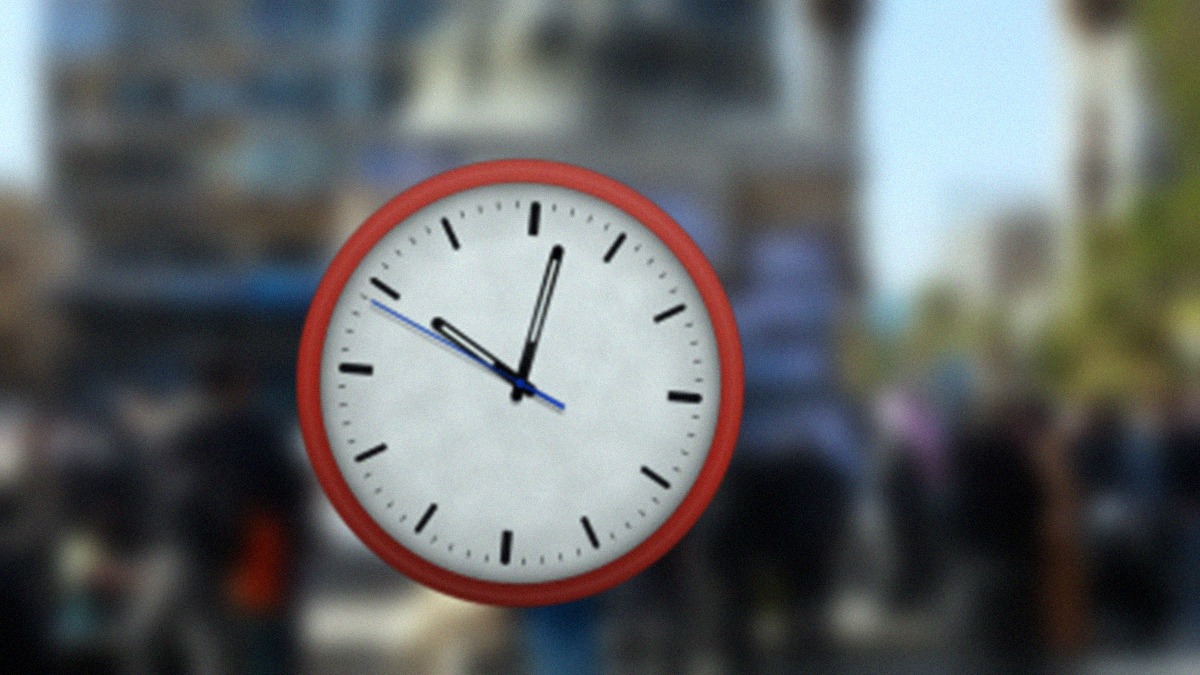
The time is 10,01,49
